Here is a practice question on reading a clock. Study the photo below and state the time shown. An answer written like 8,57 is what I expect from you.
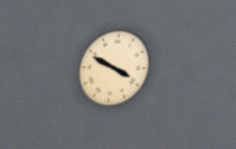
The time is 3,49
